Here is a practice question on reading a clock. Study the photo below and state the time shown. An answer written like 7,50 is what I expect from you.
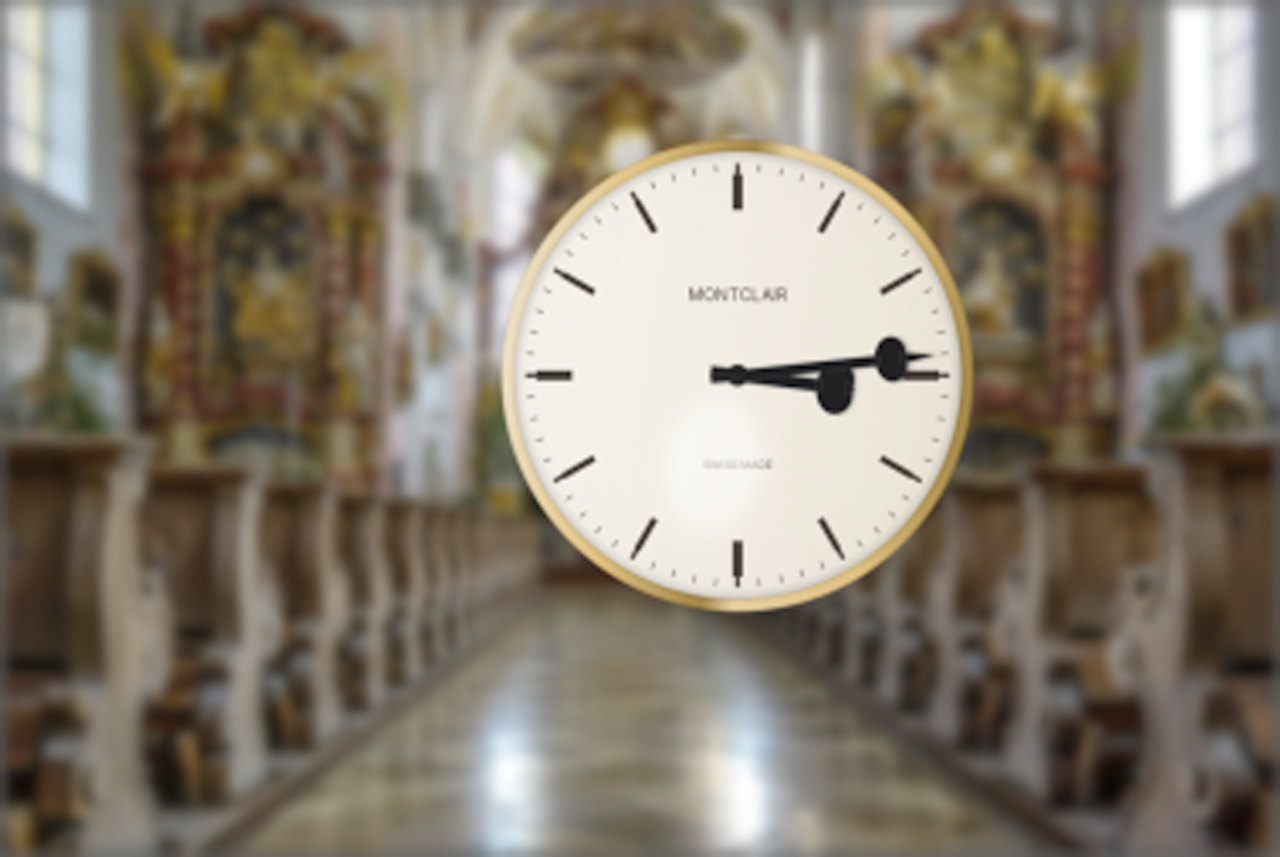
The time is 3,14
